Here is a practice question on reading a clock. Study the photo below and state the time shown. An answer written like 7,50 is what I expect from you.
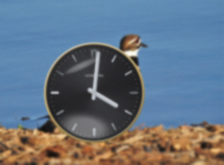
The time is 4,01
